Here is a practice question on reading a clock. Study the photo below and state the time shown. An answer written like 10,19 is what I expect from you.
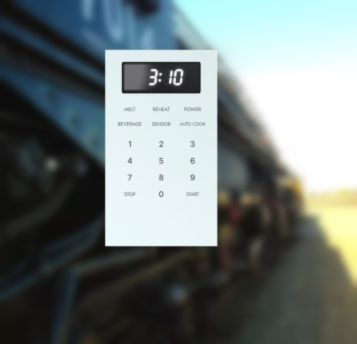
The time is 3,10
